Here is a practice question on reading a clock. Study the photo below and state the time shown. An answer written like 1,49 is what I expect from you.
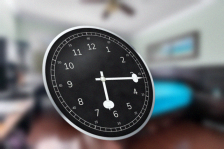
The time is 6,16
